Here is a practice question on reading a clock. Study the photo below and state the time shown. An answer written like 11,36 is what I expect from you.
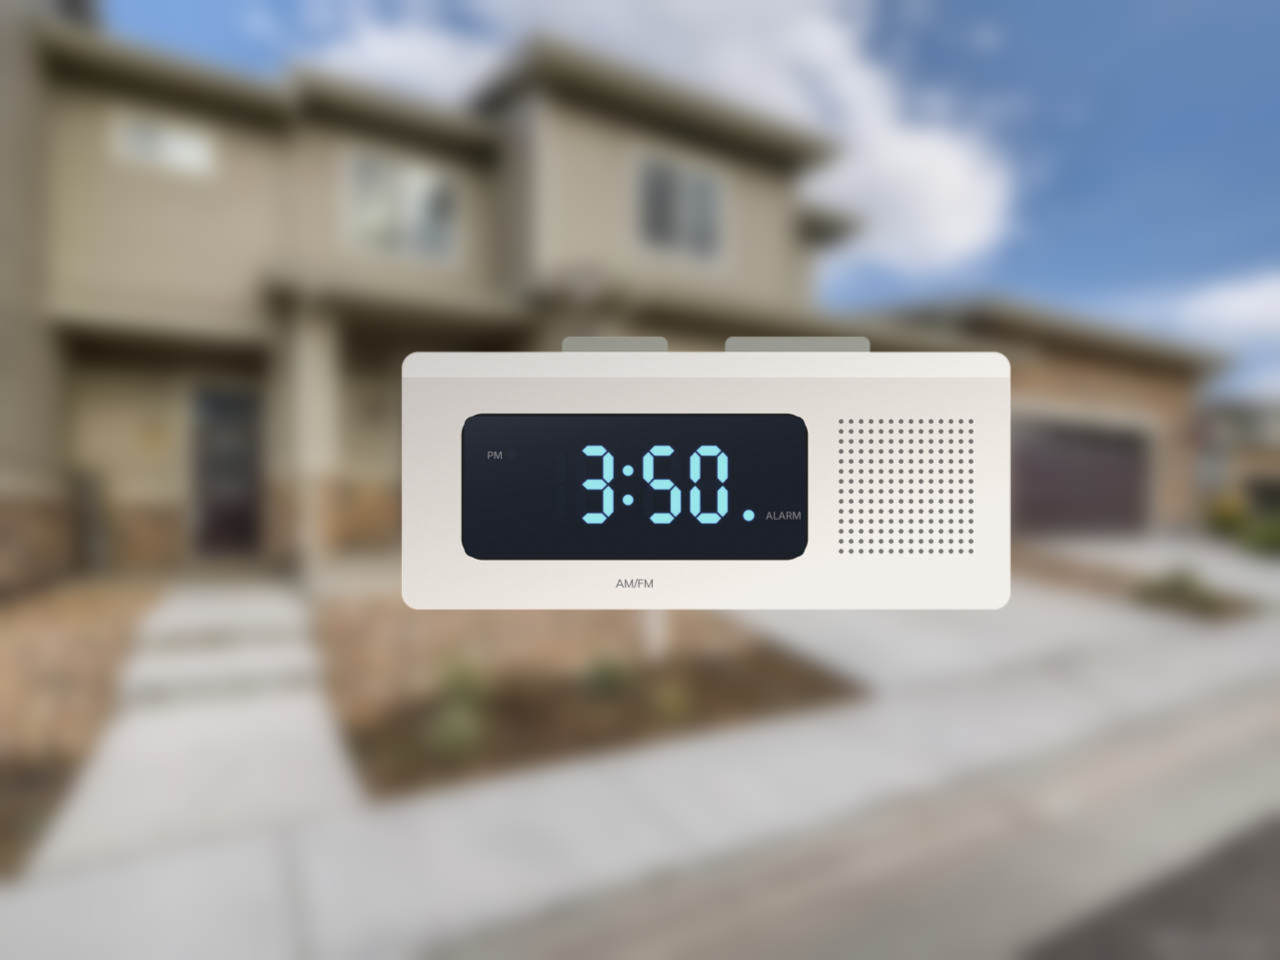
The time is 3,50
